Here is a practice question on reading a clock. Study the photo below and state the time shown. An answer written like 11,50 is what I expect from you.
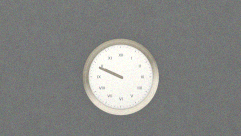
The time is 9,49
